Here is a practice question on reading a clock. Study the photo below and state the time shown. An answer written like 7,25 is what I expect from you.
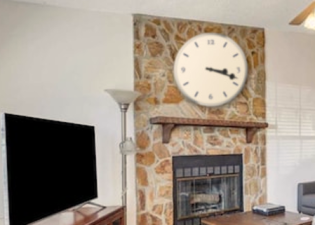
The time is 3,18
